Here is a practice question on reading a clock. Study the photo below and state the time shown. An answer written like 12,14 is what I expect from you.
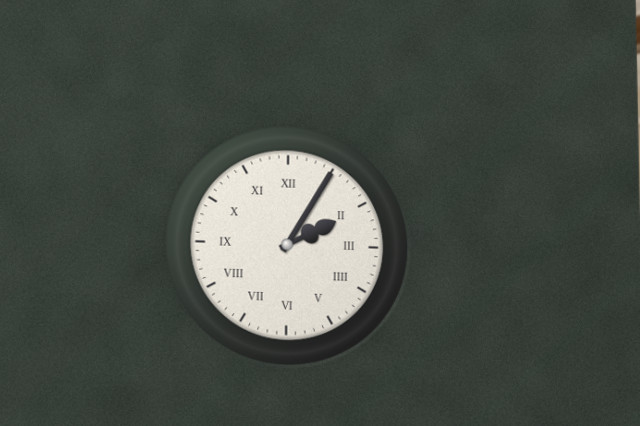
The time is 2,05
